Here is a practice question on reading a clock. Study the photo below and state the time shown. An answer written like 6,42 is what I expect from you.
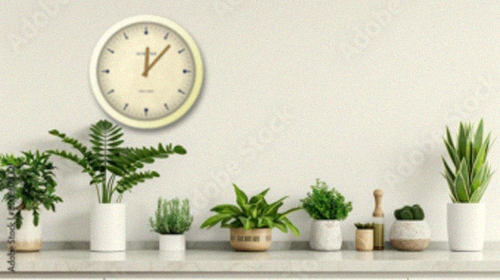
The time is 12,07
